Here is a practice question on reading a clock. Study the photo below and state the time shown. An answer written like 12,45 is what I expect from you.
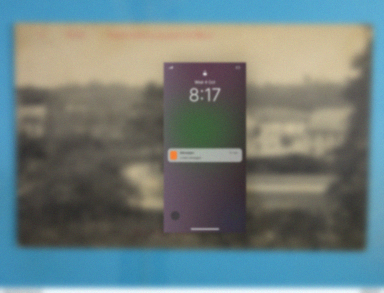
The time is 8,17
